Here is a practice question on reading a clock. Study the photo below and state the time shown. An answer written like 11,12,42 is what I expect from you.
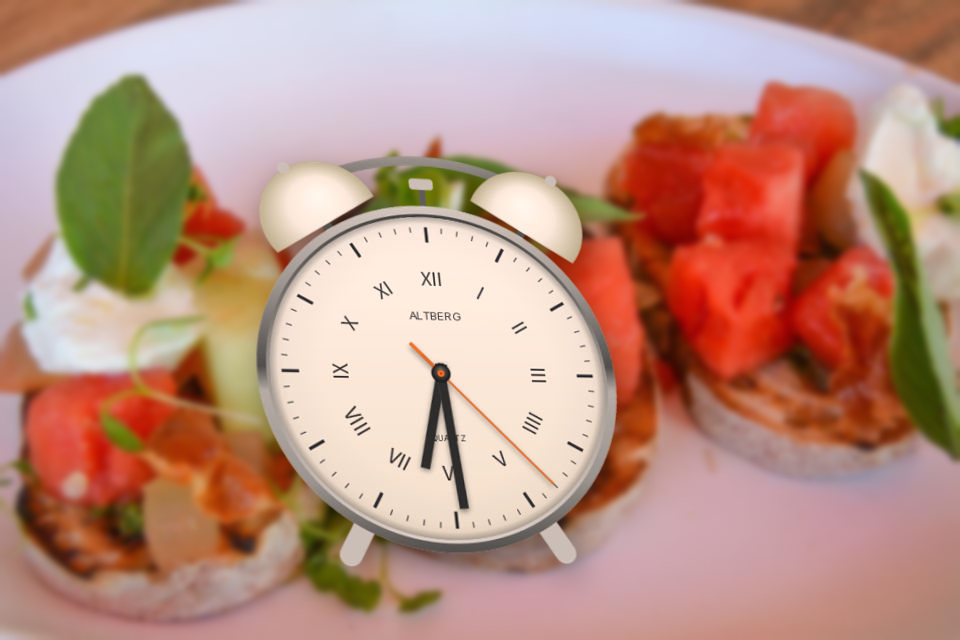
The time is 6,29,23
